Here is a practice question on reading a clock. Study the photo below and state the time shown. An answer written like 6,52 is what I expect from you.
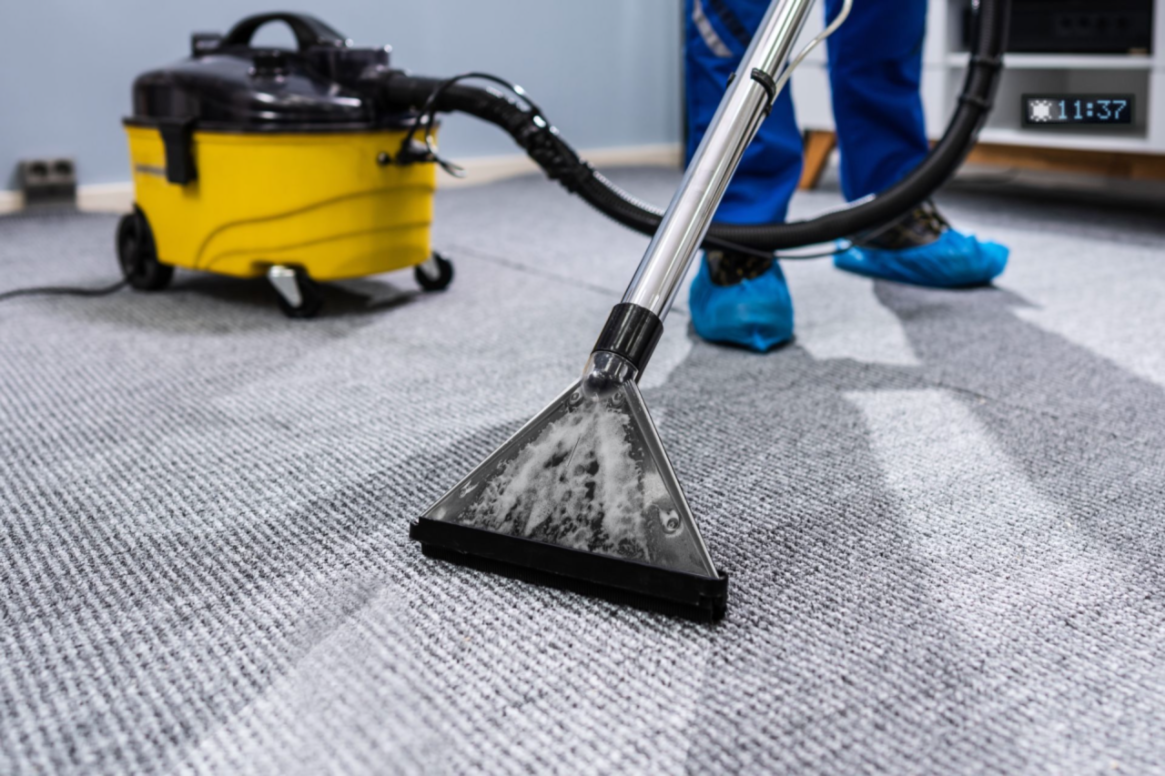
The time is 11,37
